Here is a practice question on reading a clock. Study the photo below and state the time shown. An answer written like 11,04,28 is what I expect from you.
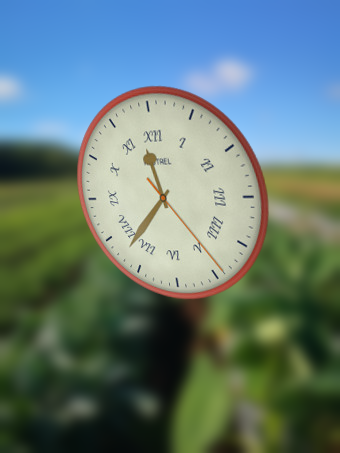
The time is 11,37,24
